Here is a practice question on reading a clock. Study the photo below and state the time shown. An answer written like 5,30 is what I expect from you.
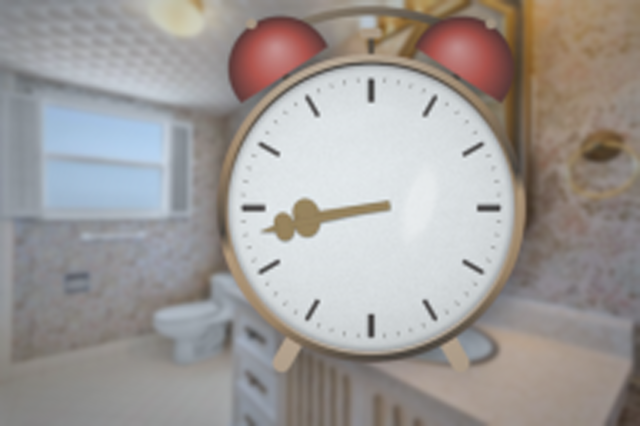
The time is 8,43
